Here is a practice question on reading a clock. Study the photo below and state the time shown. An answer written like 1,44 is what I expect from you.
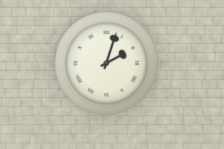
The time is 2,03
